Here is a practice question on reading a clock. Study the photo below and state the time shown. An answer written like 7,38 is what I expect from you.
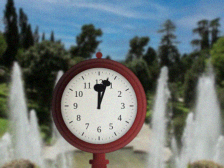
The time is 12,03
